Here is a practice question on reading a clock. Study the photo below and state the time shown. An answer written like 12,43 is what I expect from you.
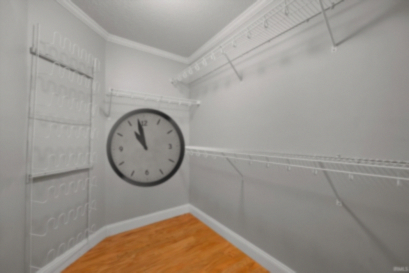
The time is 10,58
